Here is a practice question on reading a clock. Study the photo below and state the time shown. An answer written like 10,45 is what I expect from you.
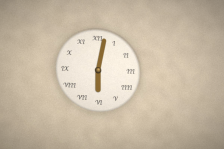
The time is 6,02
